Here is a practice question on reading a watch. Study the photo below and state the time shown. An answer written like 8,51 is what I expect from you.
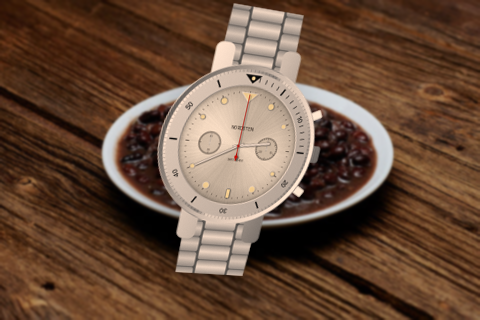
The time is 2,40
